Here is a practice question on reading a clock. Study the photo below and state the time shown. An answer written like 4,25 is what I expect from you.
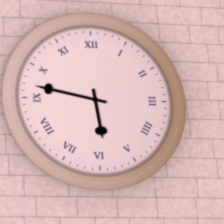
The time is 5,47
